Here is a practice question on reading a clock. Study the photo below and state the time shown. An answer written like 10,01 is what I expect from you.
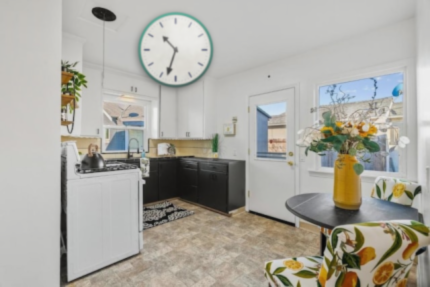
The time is 10,33
